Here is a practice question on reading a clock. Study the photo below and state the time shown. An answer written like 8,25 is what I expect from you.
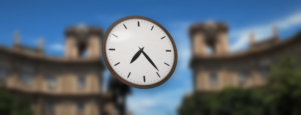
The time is 7,24
